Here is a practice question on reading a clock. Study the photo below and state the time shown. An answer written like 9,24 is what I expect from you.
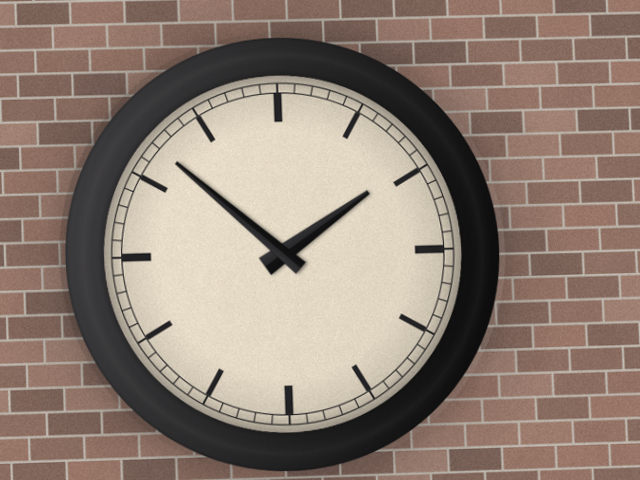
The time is 1,52
